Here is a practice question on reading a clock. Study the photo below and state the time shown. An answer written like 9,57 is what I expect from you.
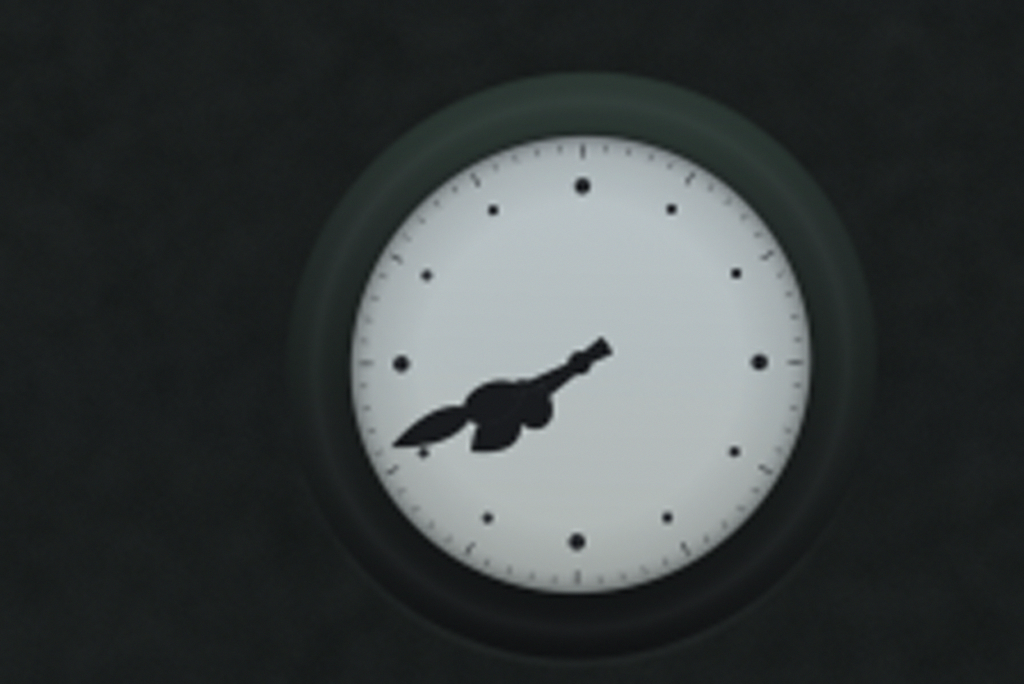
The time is 7,41
